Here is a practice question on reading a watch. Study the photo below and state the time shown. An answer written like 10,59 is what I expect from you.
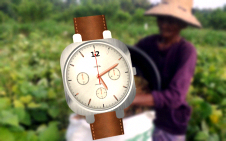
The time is 5,11
